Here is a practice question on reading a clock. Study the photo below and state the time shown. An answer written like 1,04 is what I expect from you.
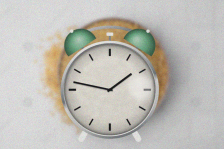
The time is 1,47
